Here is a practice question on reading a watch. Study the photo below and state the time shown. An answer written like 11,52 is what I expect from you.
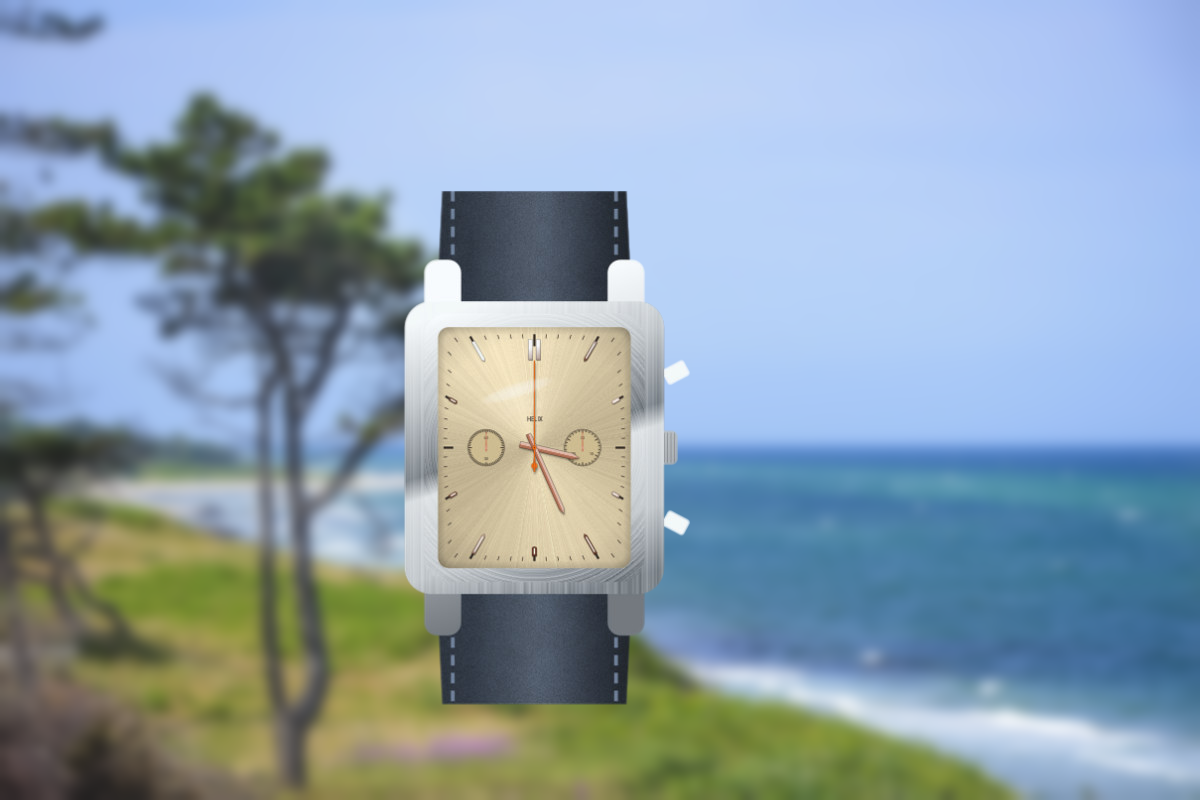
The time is 3,26
